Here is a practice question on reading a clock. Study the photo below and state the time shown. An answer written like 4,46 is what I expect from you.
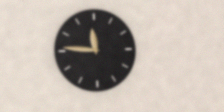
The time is 11,46
